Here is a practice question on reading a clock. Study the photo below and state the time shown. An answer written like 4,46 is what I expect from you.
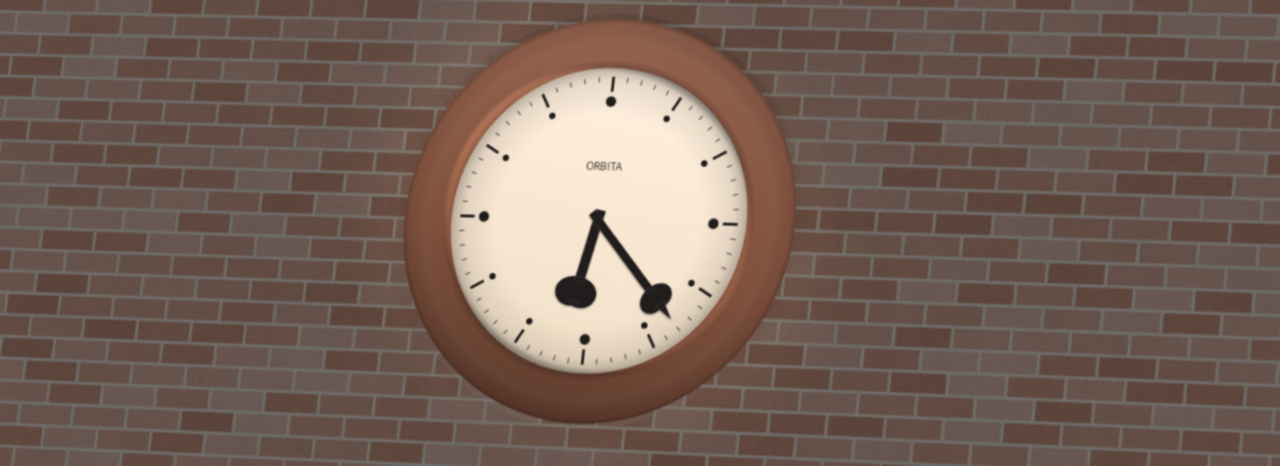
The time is 6,23
